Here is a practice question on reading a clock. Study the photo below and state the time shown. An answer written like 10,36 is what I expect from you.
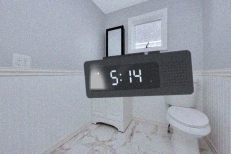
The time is 5,14
